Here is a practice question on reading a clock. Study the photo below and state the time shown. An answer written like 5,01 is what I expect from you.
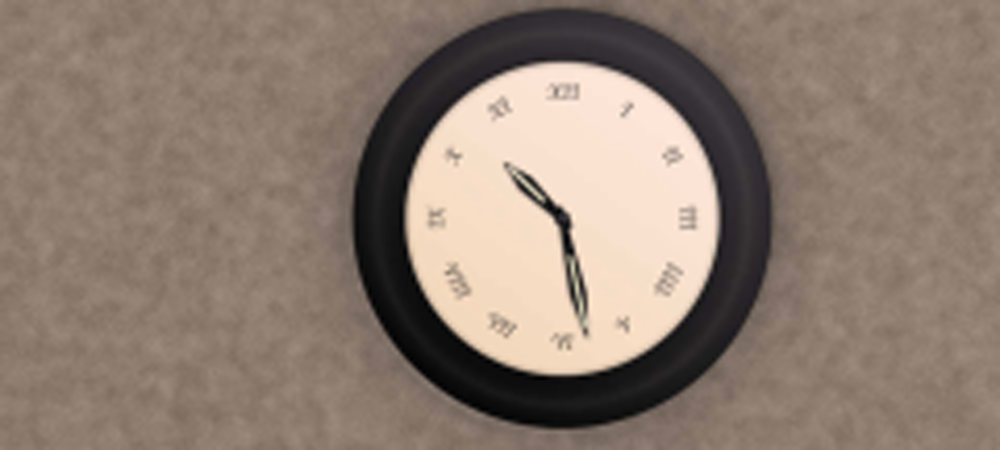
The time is 10,28
